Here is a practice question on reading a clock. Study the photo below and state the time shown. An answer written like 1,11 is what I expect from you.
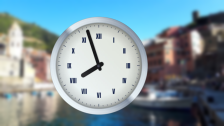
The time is 7,57
